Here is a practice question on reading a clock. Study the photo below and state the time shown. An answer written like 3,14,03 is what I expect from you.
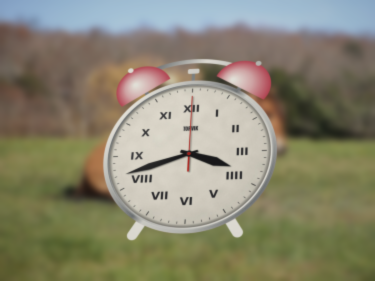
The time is 3,42,00
